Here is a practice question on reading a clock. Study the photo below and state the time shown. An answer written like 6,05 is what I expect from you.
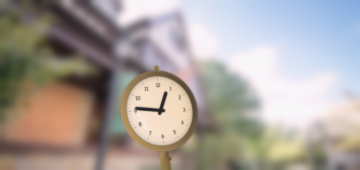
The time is 12,46
